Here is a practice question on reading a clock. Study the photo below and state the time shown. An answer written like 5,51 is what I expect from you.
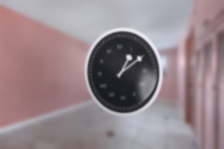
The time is 1,10
